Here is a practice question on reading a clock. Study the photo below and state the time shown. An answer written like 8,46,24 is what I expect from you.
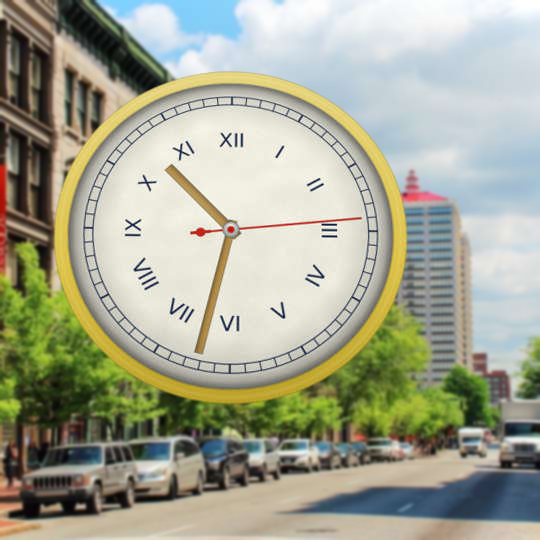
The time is 10,32,14
